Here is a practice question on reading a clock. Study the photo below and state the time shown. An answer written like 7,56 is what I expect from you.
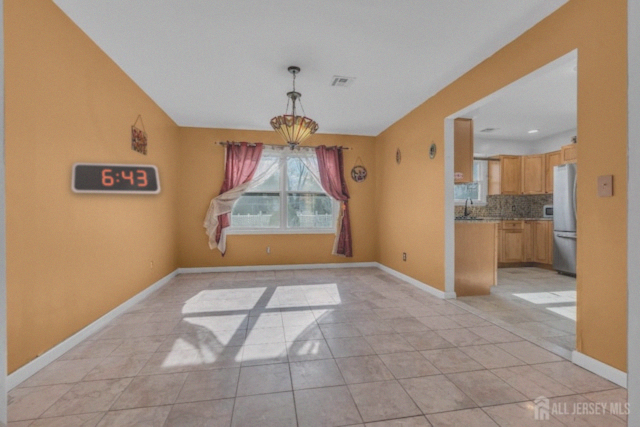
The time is 6,43
